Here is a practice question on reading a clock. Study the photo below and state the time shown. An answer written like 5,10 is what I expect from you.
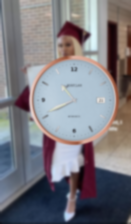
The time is 10,41
